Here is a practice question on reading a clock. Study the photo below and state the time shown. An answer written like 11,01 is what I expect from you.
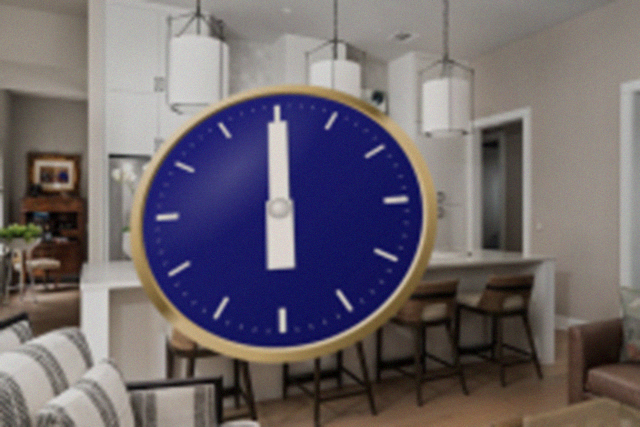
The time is 6,00
